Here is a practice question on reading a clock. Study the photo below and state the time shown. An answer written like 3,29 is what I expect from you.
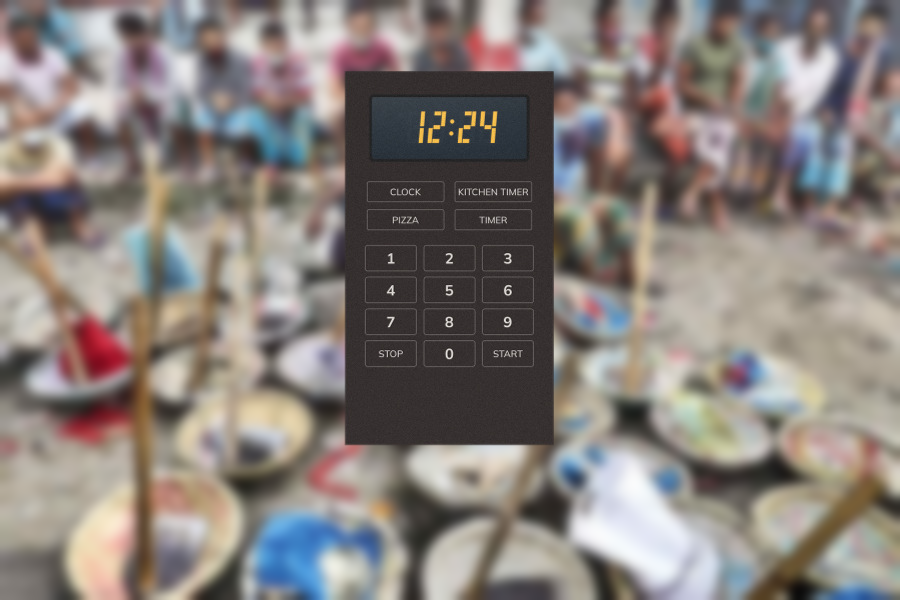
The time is 12,24
